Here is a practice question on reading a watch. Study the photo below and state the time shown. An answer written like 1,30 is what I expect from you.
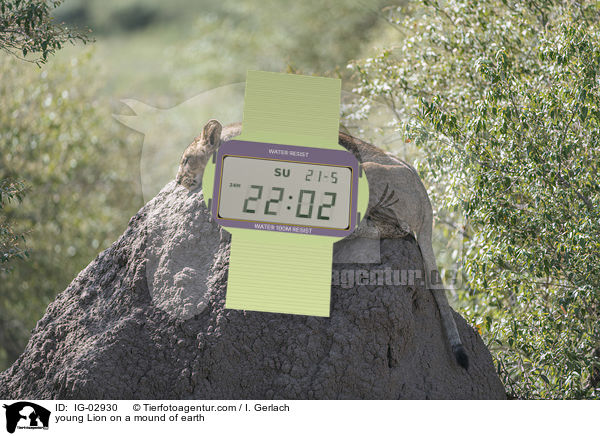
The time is 22,02
